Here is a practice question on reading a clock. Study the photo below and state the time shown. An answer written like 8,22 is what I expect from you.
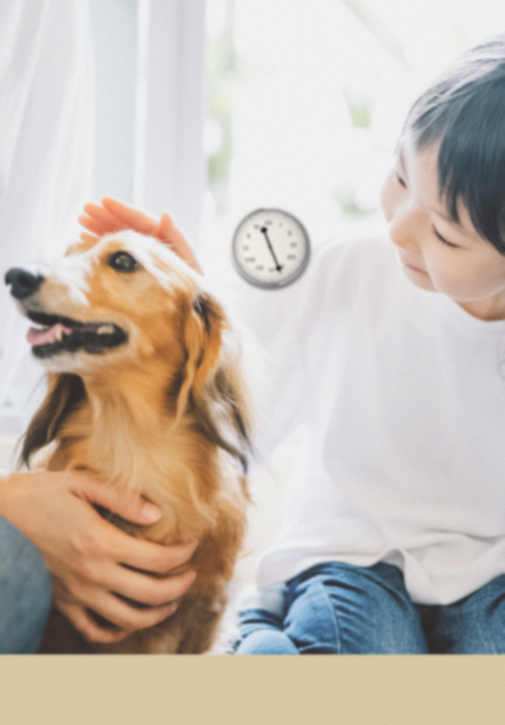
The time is 11,27
